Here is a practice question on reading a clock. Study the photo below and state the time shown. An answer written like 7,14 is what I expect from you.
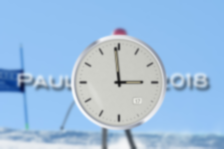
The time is 2,59
